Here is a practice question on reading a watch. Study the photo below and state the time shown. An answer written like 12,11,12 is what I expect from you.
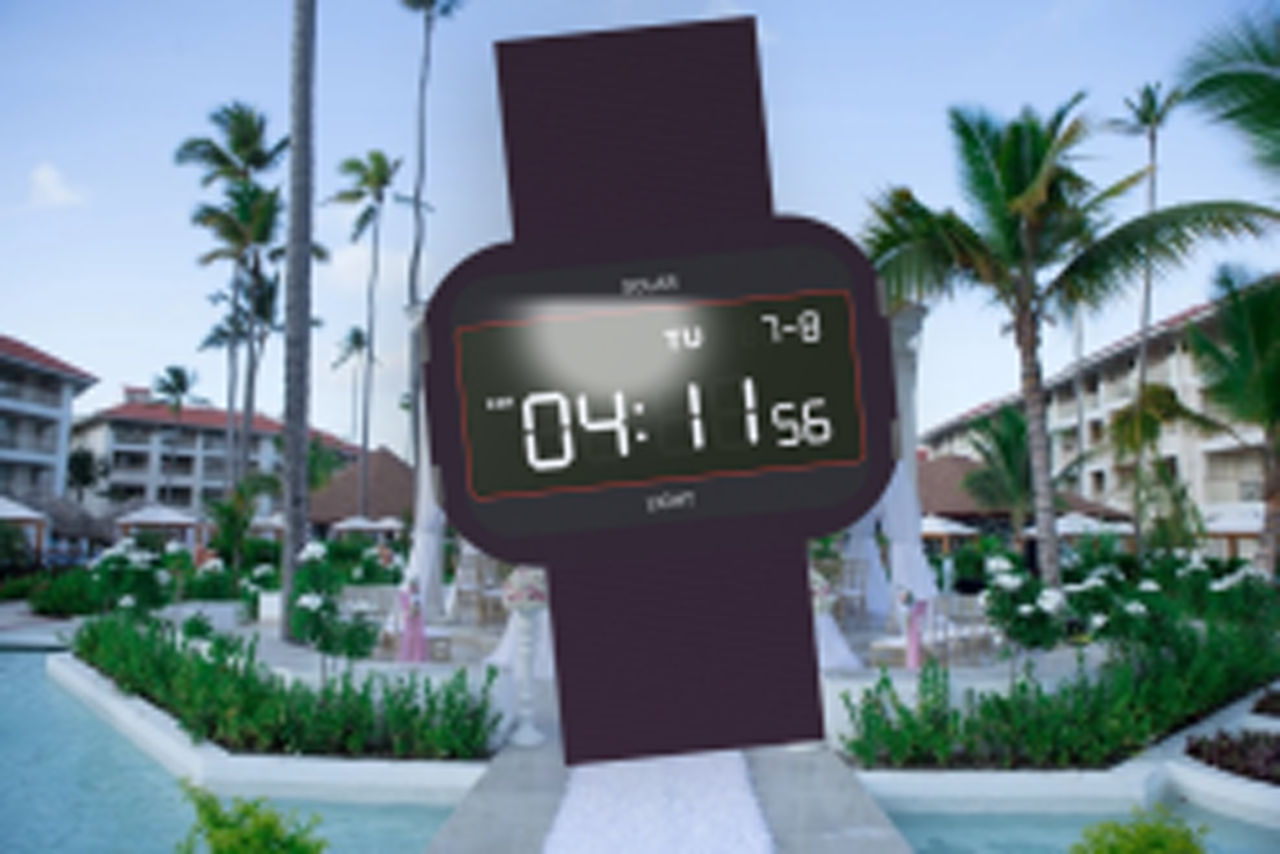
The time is 4,11,56
